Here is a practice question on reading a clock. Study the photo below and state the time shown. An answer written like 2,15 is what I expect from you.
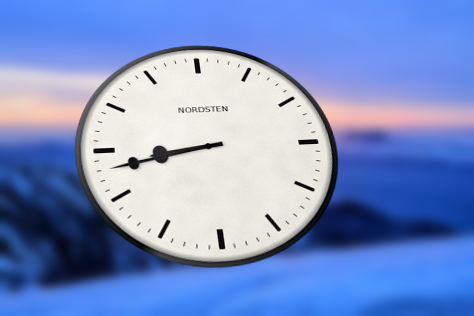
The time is 8,43
